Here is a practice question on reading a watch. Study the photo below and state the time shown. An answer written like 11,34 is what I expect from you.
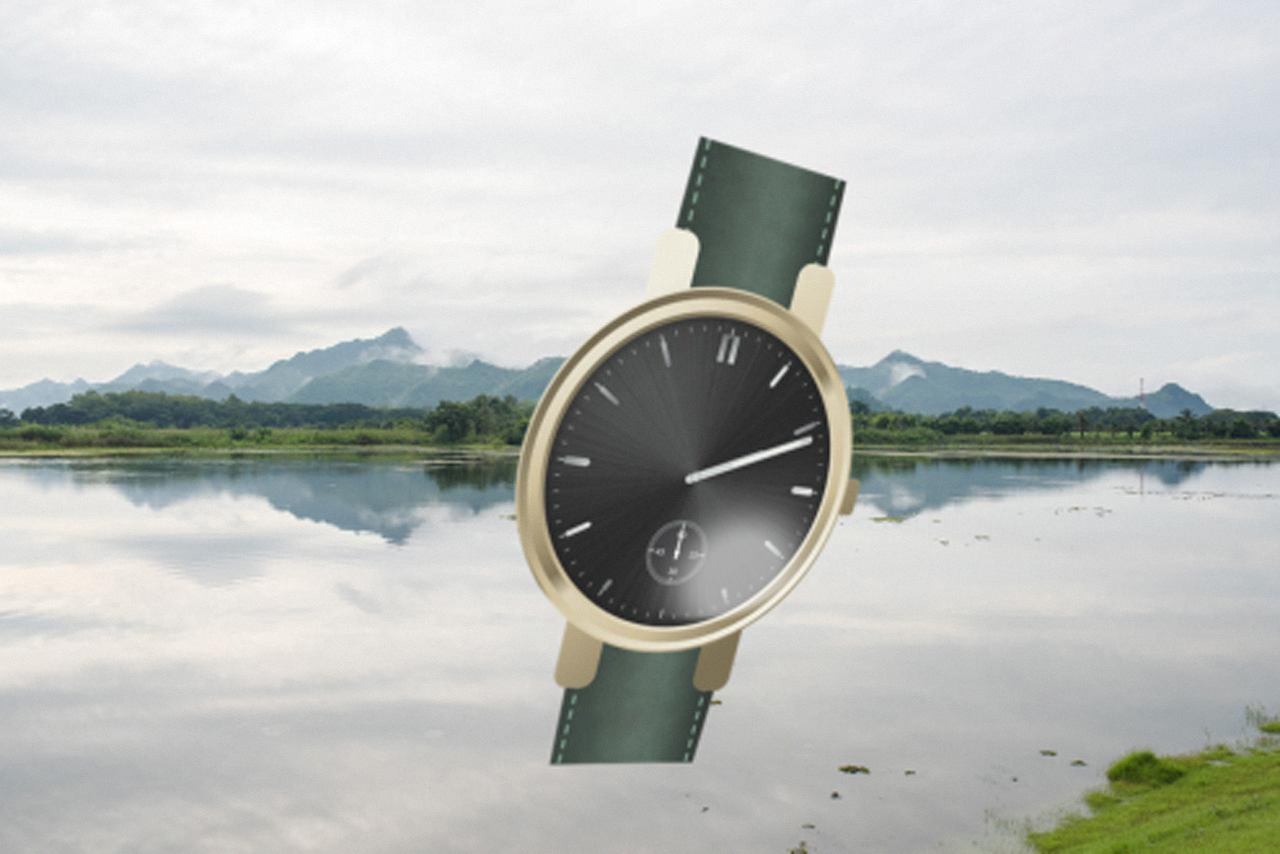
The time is 2,11
